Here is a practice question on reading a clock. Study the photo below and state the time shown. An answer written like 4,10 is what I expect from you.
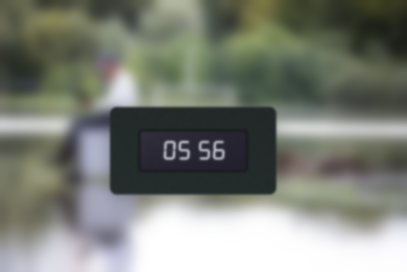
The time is 5,56
